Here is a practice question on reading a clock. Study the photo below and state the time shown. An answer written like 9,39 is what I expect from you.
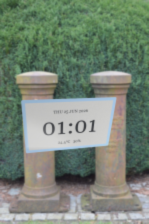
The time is 1,01
